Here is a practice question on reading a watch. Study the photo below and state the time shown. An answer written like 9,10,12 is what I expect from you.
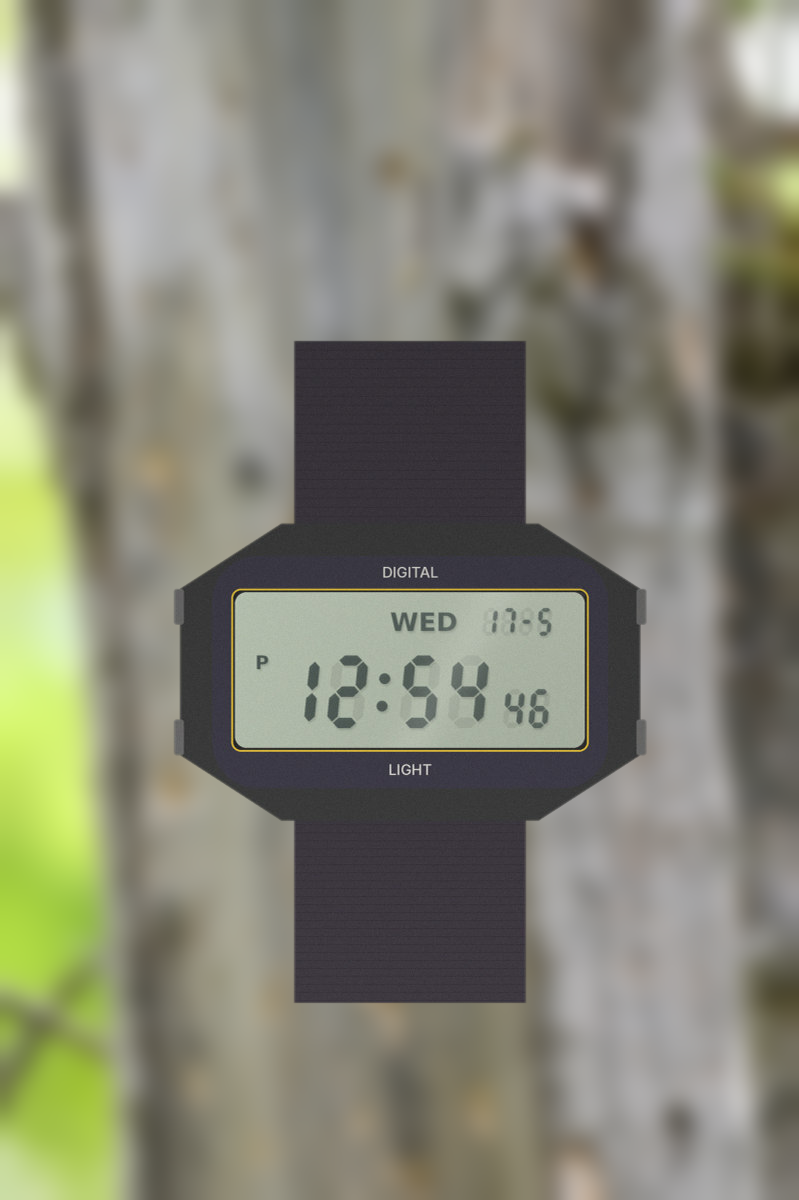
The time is 12,54,46
